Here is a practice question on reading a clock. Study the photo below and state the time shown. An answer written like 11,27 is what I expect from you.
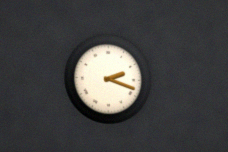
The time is 2,18
